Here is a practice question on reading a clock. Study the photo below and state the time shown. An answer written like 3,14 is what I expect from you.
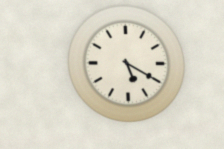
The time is 5,20
